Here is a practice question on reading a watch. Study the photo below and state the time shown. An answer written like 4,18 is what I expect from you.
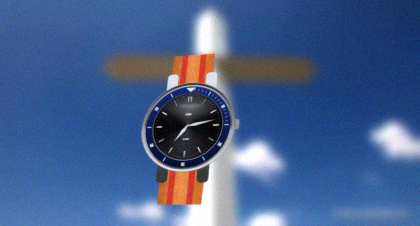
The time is 7,13
